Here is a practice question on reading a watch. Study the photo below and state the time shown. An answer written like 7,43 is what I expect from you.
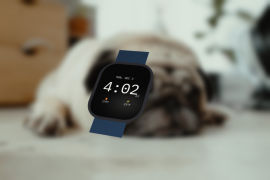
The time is 4,02
